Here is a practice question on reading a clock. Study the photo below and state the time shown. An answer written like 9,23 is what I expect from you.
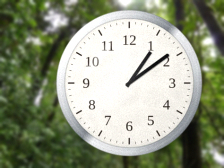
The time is 1,09
